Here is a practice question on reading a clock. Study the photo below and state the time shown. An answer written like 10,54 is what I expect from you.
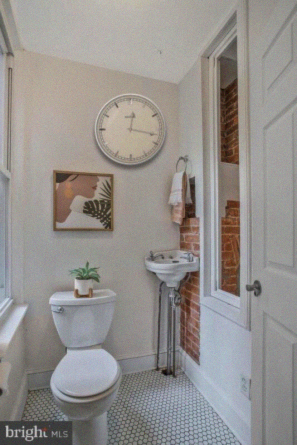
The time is 12,17
